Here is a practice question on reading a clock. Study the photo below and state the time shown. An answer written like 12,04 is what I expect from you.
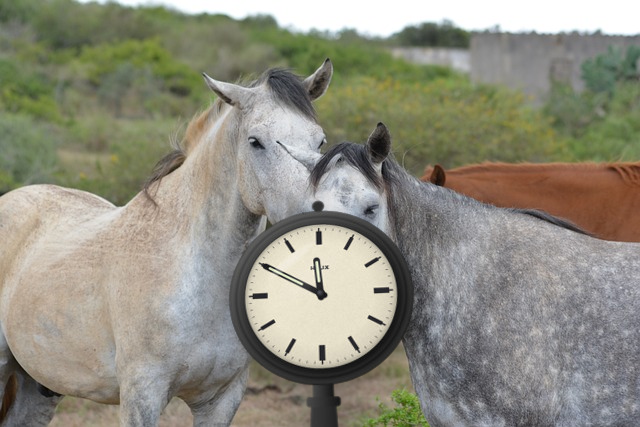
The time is 11,50
